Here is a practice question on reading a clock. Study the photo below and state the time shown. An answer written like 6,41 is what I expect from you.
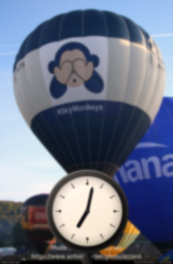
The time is 7,02
